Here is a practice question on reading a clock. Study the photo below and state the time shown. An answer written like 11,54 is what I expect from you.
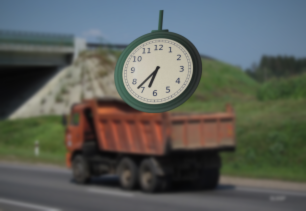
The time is 6,37
